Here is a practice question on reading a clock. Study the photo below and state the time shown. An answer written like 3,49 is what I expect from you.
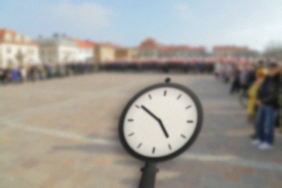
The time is 4,51
